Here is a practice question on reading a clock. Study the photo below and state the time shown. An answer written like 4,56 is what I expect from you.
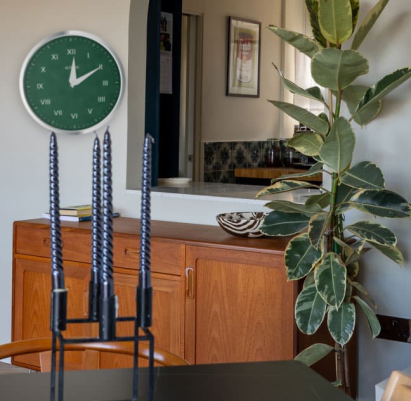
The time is 12,10
